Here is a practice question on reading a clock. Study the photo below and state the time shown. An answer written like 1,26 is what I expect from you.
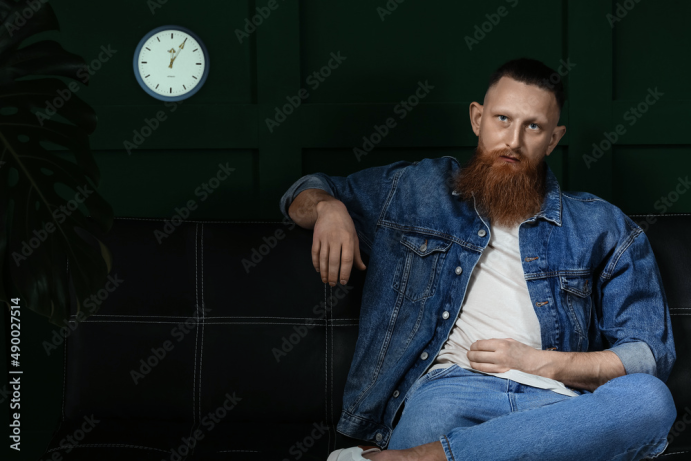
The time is 12,05
